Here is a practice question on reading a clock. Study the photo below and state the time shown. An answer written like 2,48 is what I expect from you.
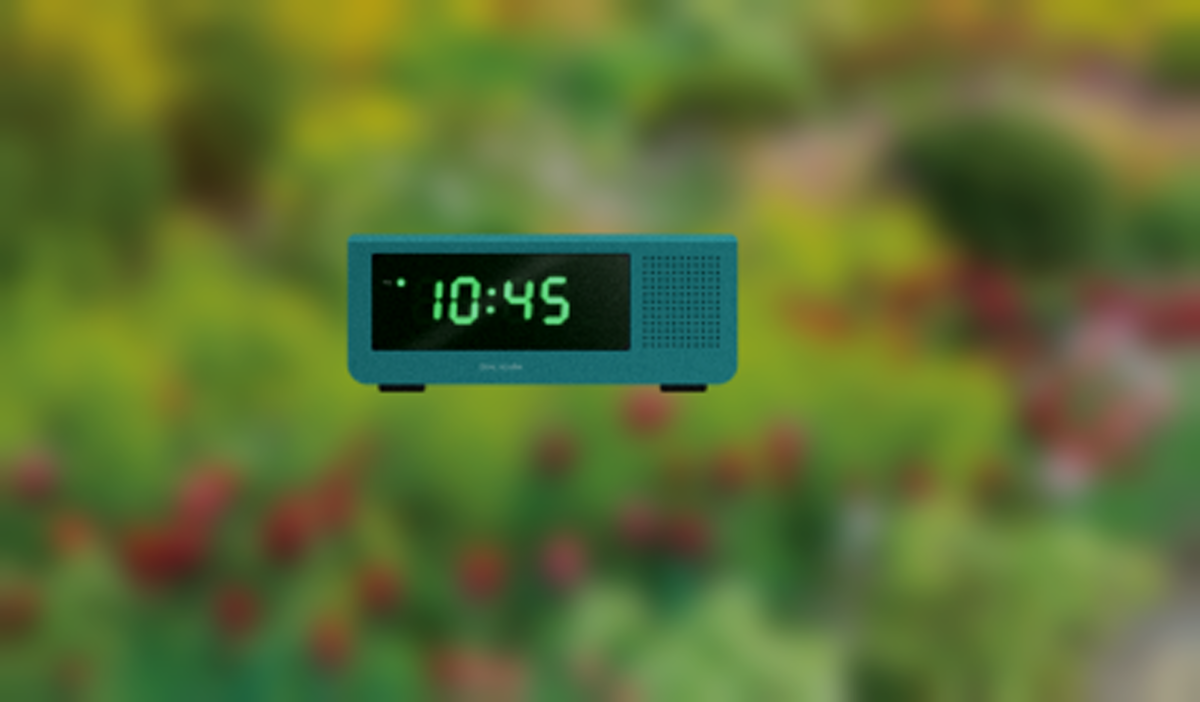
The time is 10,45
